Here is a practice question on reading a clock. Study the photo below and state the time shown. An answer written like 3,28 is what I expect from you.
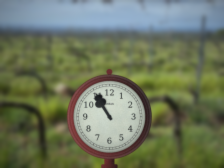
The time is 10,55
